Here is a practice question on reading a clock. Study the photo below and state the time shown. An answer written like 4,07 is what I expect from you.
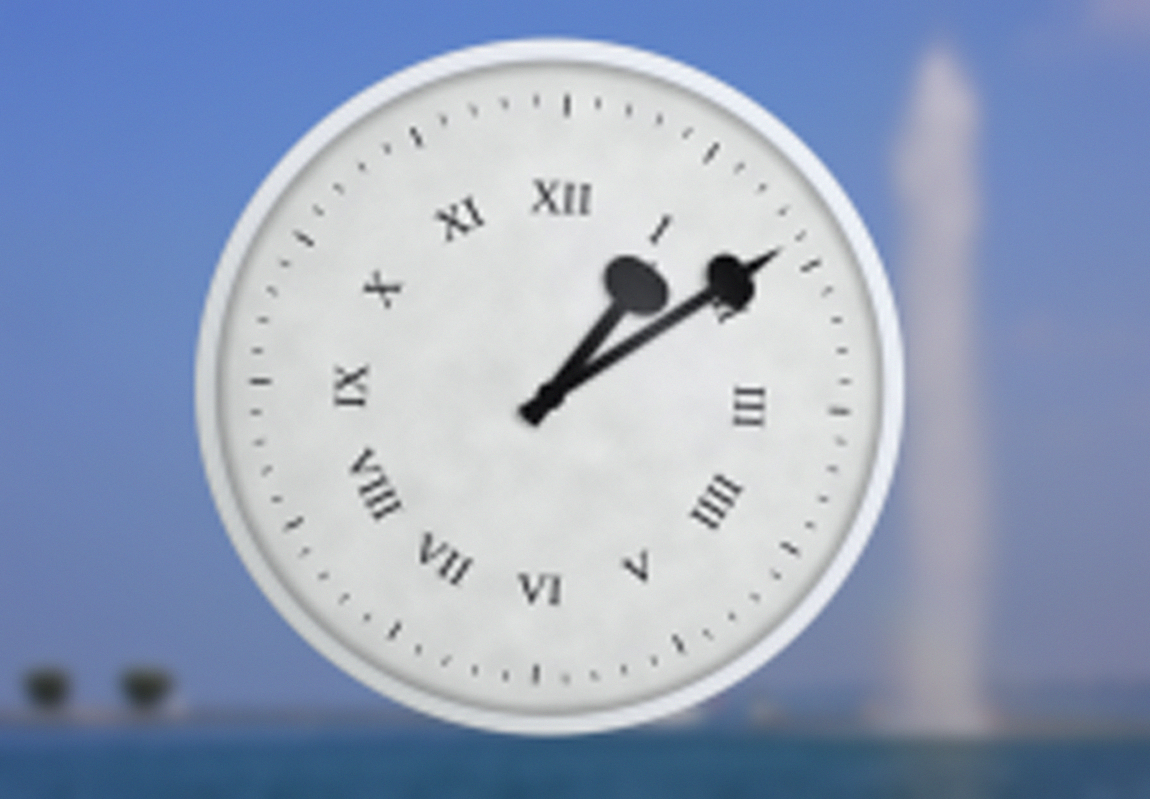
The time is 1,09
